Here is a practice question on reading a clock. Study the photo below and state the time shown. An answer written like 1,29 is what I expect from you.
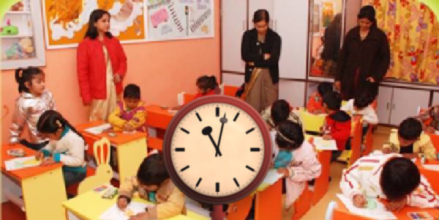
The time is 11,02
